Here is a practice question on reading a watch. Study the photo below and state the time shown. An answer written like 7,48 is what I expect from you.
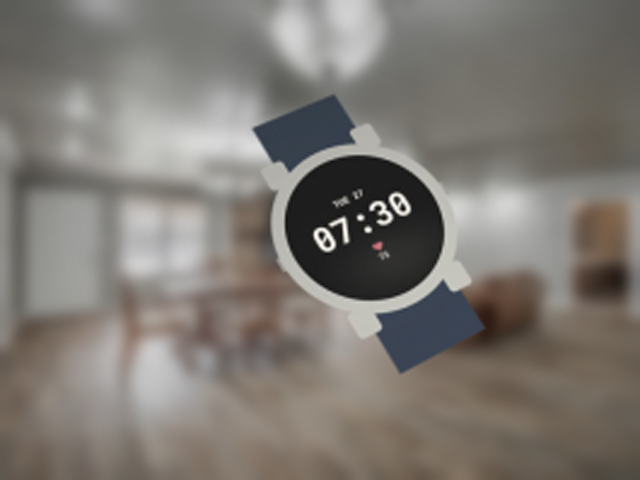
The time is 7,30
